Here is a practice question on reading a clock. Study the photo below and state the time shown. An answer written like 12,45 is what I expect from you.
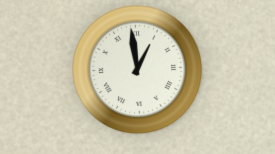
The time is 12,59
